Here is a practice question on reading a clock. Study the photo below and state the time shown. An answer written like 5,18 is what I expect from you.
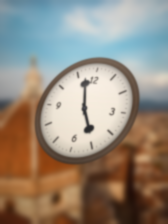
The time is 4,57
